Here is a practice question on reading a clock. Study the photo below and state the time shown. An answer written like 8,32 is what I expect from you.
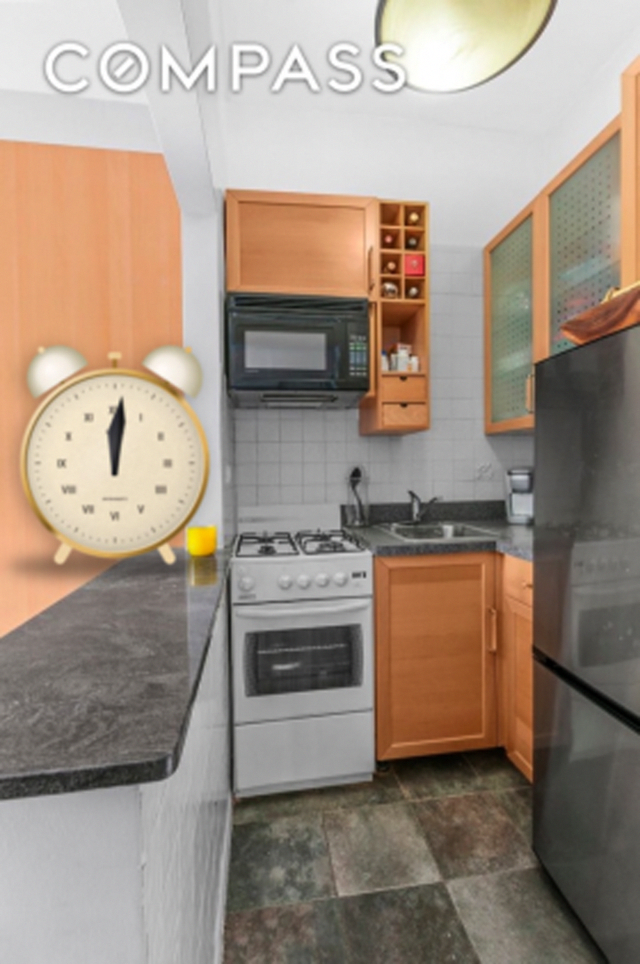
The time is 12,01
